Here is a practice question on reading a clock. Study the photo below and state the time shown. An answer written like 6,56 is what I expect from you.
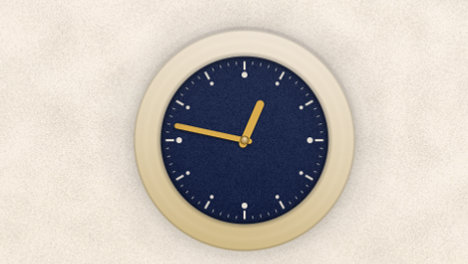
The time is 12,47
